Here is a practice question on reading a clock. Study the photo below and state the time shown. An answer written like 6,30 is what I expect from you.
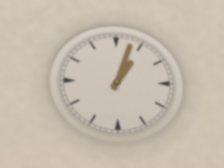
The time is 1,03
